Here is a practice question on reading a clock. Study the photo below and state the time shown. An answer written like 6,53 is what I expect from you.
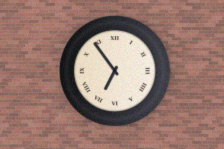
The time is 6,54
